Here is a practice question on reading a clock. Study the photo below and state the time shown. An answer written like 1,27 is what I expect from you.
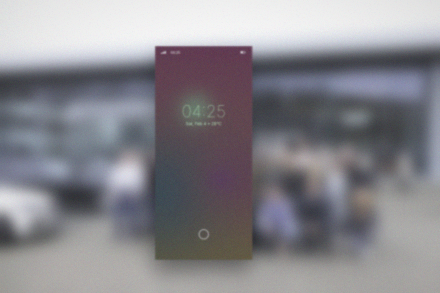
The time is 4,25
